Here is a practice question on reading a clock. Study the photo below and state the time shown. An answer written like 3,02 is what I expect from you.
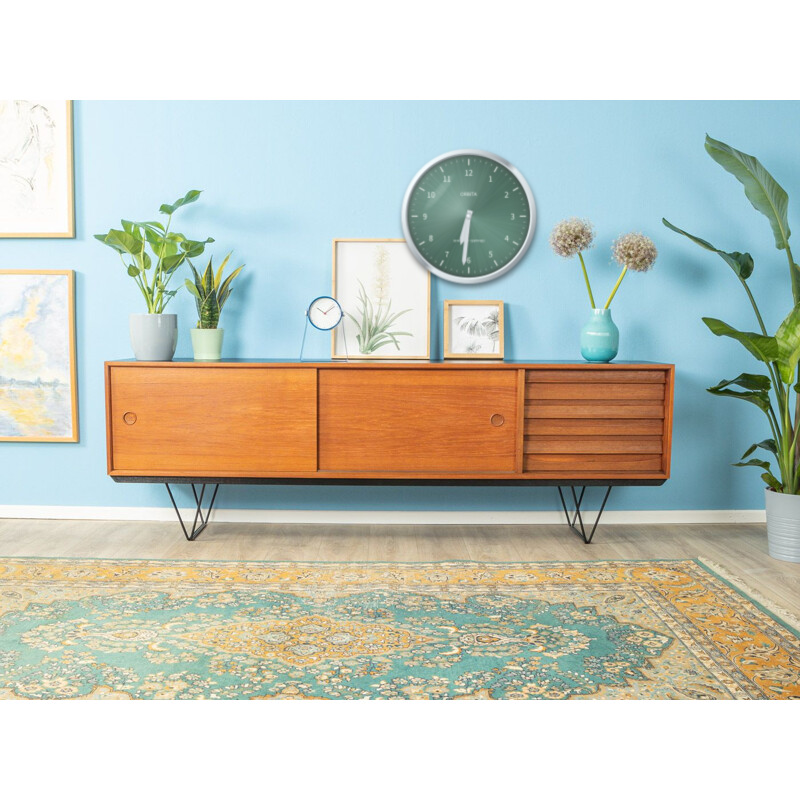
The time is 6,31
